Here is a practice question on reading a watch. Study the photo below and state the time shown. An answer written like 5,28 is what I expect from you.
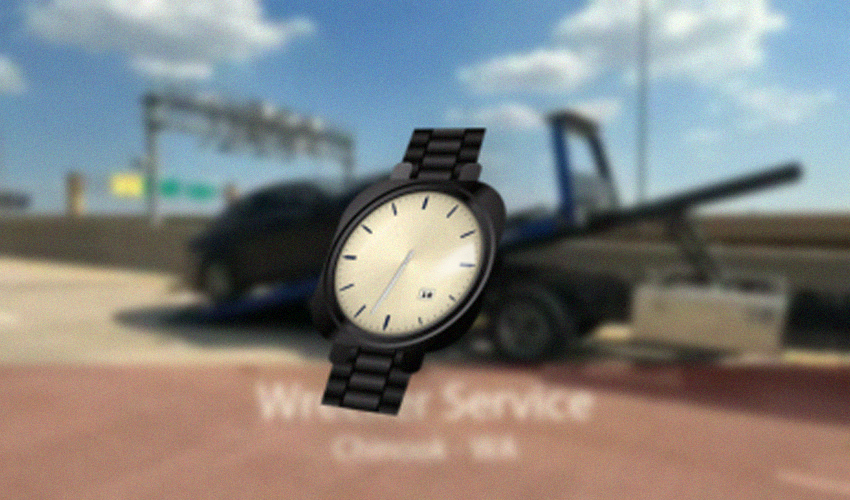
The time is 6,33
